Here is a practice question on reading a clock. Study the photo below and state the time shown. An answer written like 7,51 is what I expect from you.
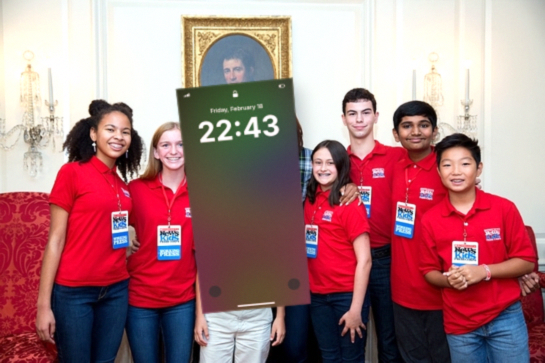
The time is 22,43
